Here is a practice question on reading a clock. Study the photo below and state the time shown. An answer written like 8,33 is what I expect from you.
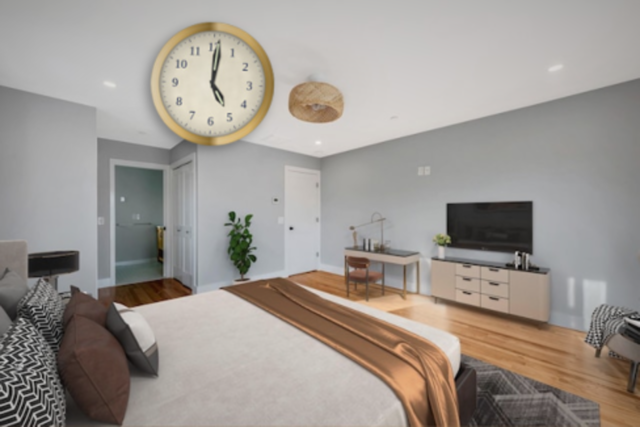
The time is 5,01
